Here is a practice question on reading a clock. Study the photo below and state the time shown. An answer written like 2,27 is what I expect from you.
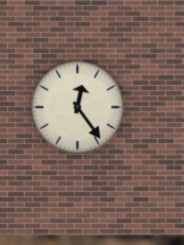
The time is 12,24
